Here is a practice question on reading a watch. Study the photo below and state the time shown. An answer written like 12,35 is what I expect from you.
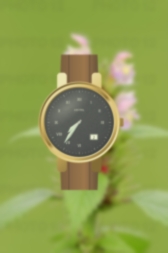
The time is 7,36
